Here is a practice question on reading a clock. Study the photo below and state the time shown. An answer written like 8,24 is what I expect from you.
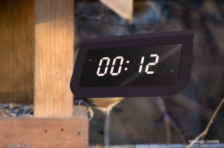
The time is 0,12
